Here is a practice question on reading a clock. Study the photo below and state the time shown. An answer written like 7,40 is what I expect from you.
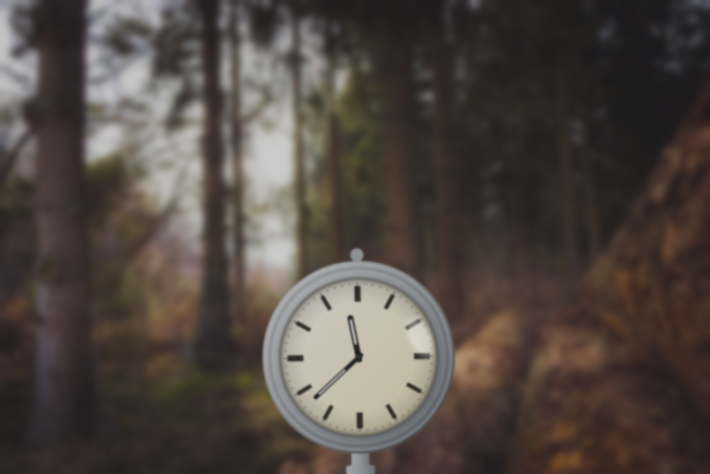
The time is 11,38
